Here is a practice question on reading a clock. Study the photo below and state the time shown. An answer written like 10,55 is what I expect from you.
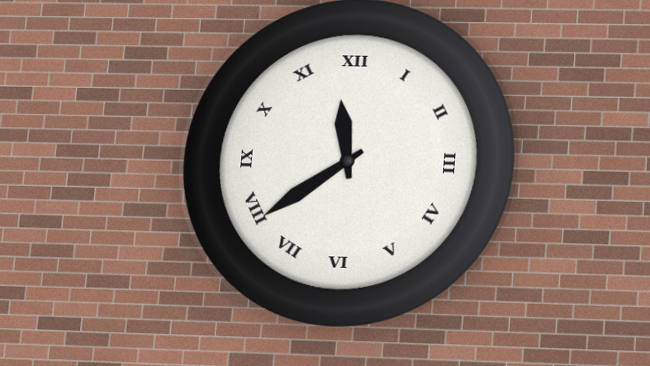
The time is 11,39
